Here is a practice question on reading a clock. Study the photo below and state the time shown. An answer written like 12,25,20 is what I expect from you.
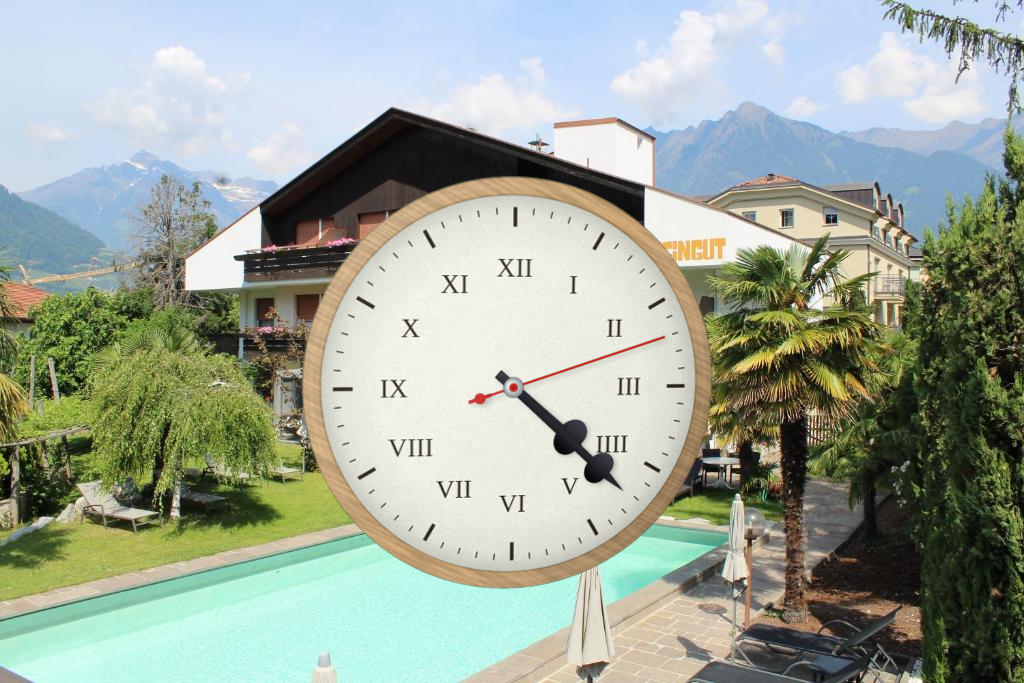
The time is 4,22,12
